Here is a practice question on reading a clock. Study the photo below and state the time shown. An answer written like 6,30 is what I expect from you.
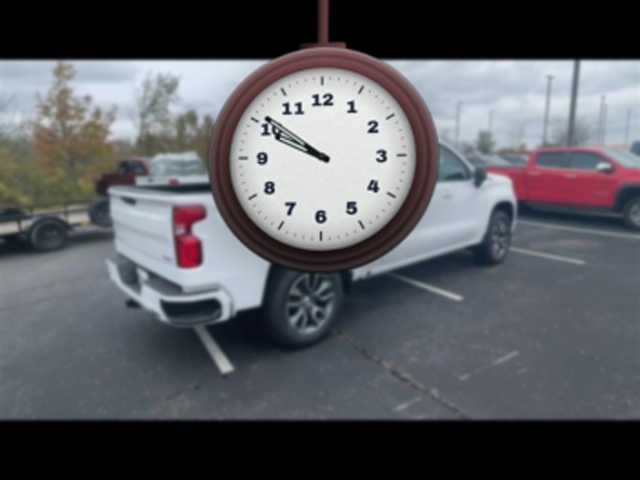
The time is 9,51
